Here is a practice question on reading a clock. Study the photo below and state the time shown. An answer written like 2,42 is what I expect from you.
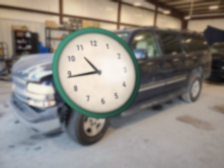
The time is 10,44
